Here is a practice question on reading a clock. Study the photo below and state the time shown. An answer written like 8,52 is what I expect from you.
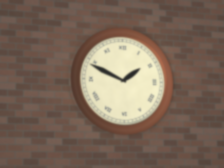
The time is 1,49
